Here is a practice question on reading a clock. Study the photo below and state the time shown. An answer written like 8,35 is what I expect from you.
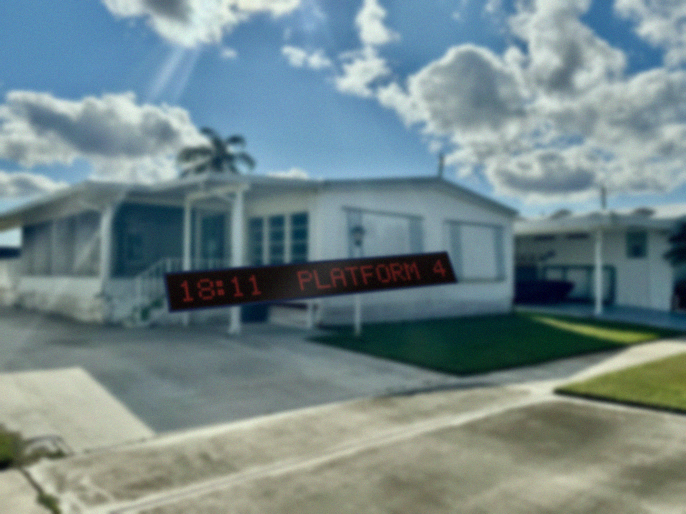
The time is 18,11
